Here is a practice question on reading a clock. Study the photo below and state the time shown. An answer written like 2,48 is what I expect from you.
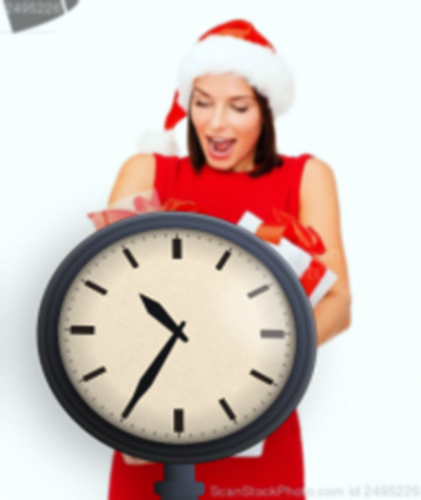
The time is 10,35
